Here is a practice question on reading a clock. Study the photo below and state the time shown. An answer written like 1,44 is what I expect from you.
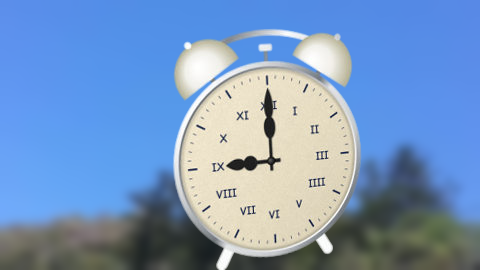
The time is 9,00
